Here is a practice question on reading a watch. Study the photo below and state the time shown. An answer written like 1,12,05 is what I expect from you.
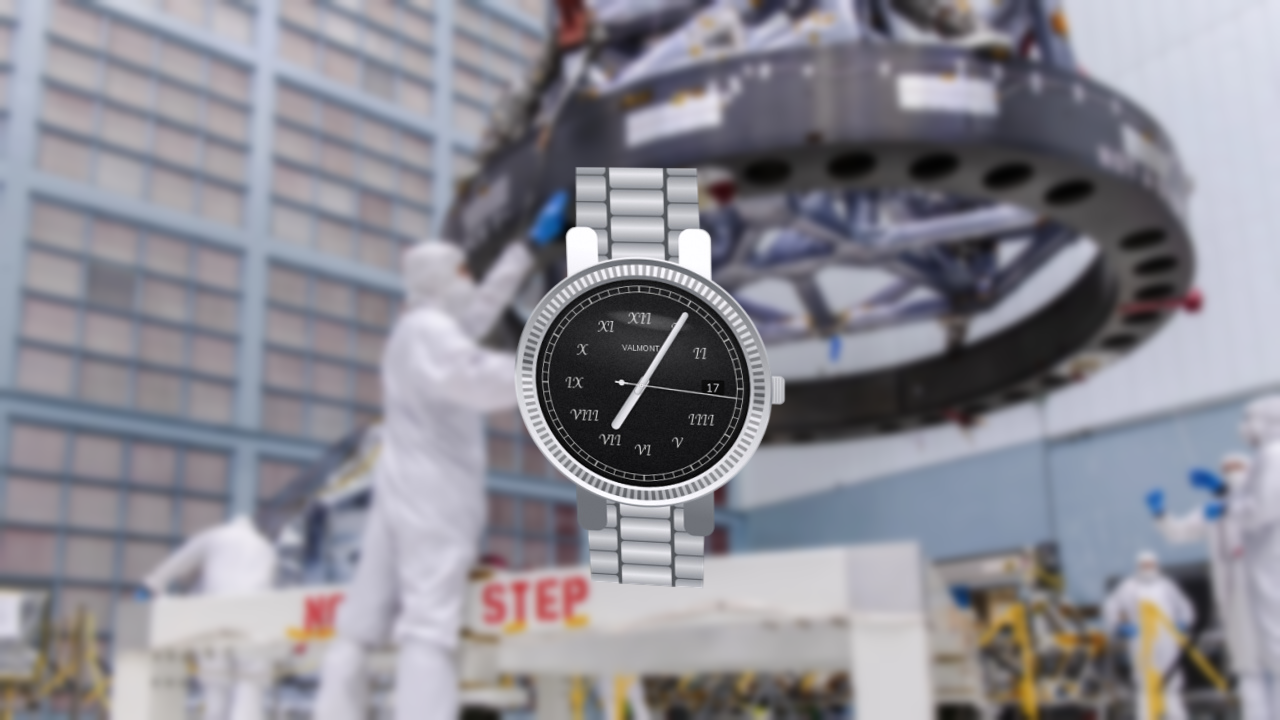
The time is 7,05,16
